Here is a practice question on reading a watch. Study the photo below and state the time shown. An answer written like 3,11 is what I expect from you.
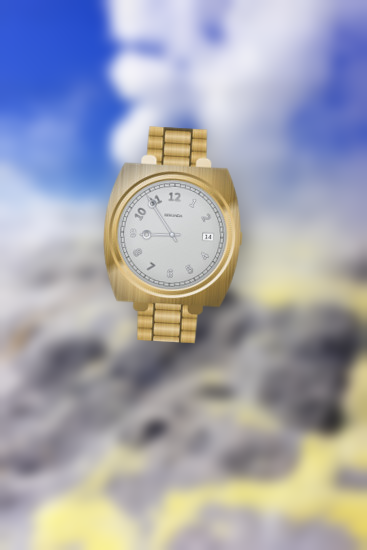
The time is 8,54
